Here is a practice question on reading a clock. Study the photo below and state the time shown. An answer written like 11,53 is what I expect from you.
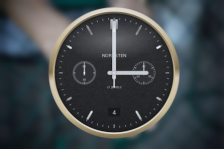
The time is 3,00
